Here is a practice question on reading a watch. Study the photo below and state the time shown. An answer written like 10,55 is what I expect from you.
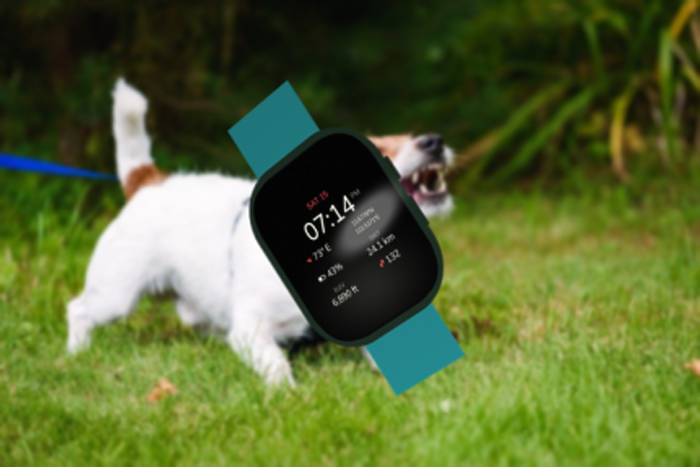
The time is 7,14
